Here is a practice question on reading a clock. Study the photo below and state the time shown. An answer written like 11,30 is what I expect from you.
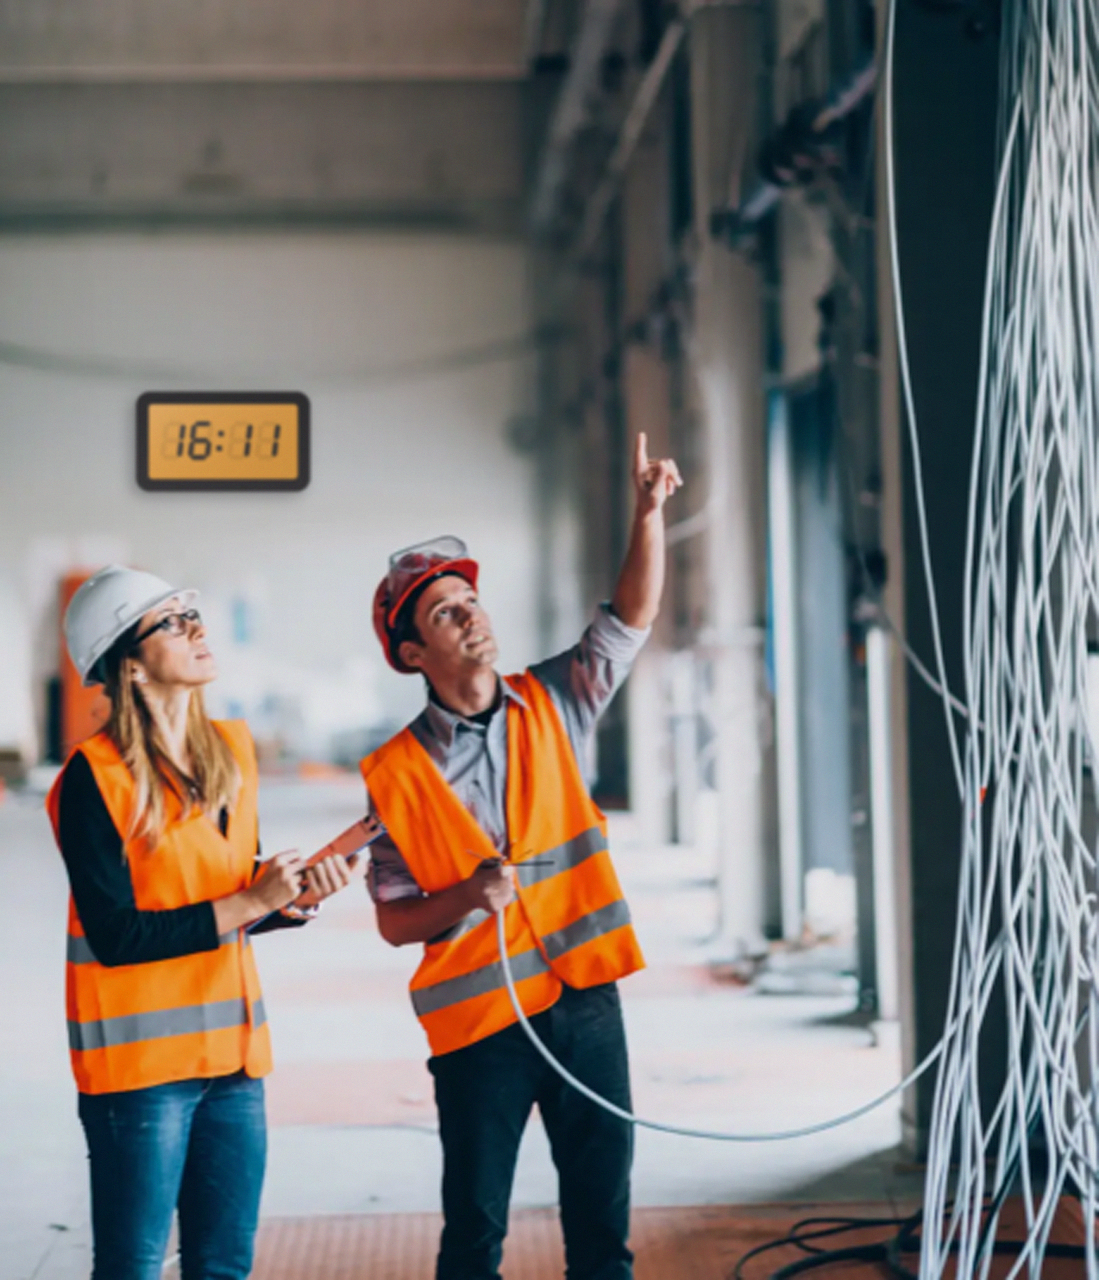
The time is 16,11
